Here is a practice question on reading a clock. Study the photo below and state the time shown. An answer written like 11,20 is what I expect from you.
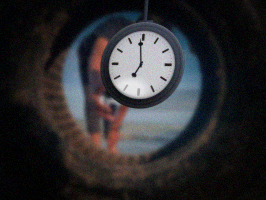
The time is 6,59
